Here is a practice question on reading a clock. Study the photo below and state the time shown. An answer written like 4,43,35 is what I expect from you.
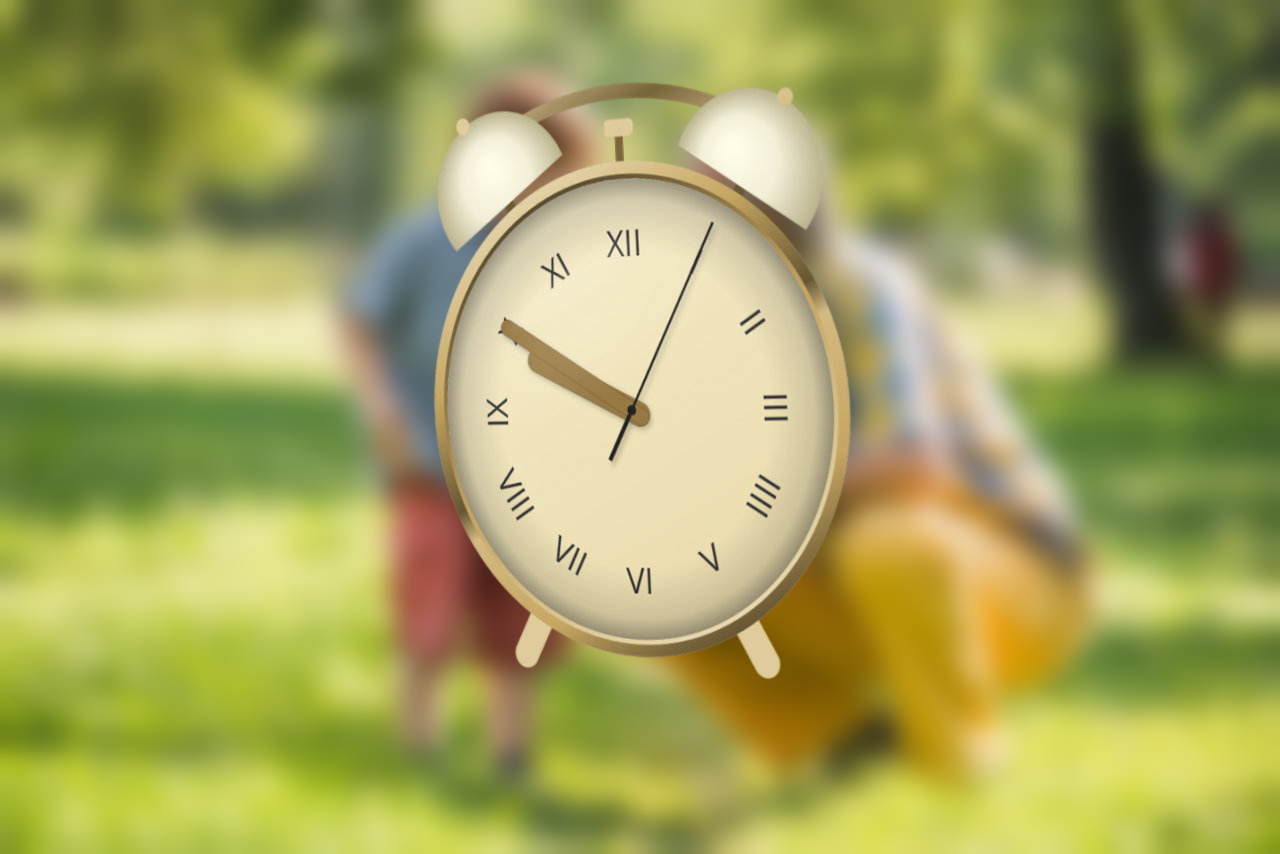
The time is 9,50,05
